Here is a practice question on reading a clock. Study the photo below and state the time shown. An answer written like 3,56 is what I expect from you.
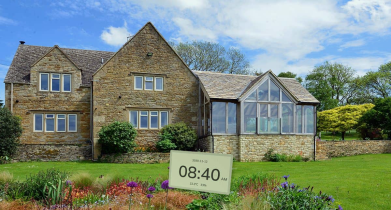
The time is 8,40
